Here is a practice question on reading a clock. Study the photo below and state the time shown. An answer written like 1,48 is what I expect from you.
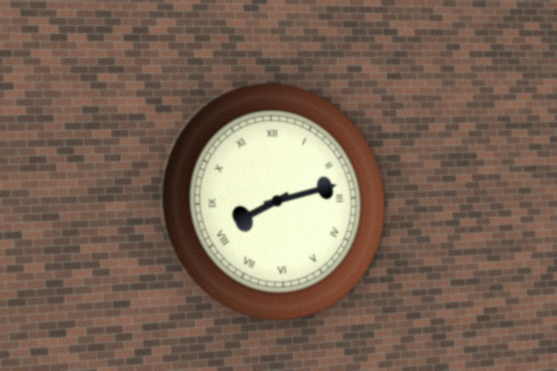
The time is 8,13
